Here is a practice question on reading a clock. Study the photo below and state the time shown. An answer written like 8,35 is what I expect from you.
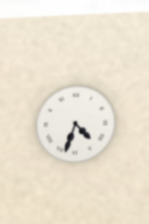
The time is 4,33
